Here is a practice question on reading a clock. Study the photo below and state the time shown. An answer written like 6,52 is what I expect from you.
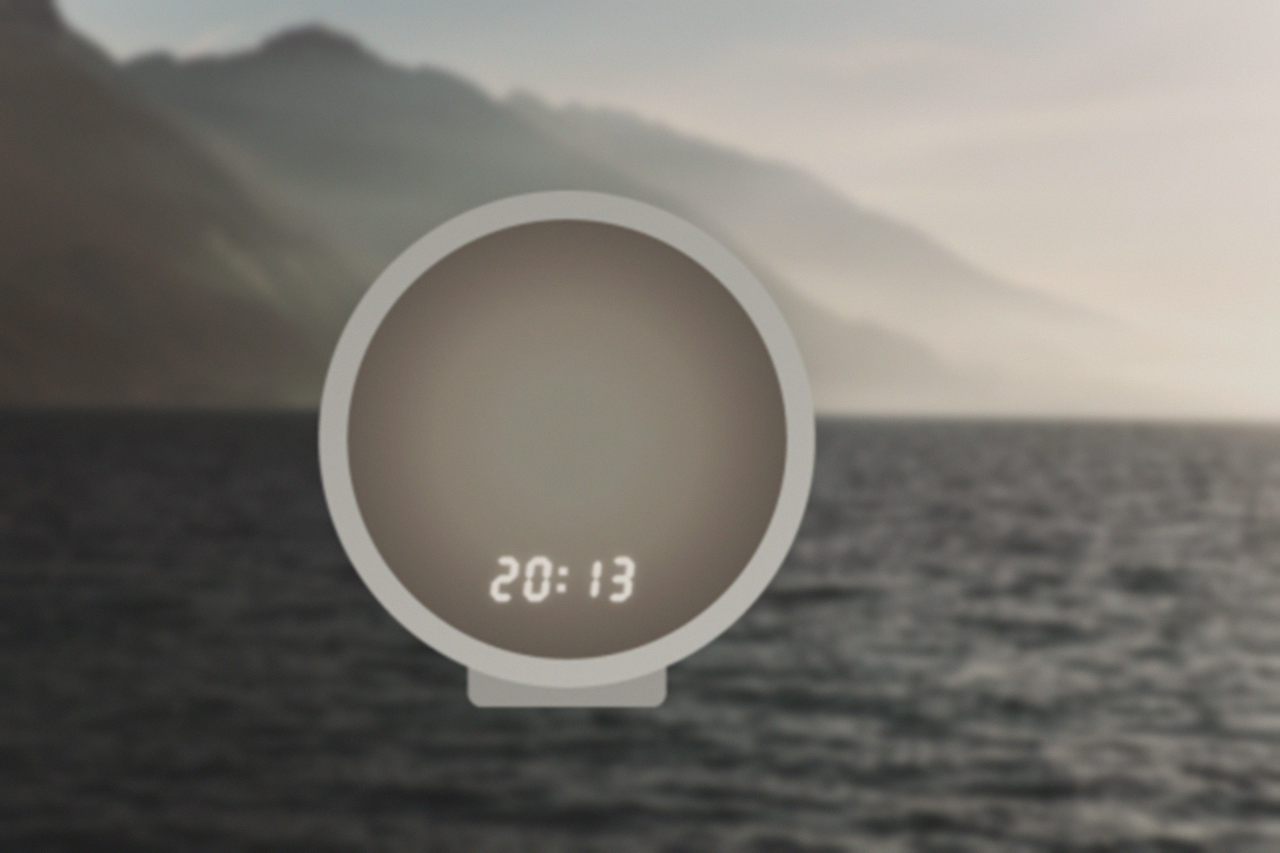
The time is 20,13
